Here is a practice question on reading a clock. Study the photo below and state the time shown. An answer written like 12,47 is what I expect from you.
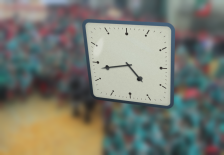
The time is 4,43
